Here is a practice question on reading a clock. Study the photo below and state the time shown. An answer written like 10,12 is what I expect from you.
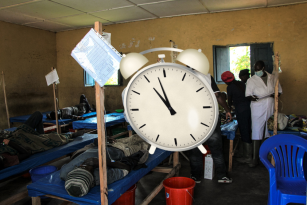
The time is 10,58
